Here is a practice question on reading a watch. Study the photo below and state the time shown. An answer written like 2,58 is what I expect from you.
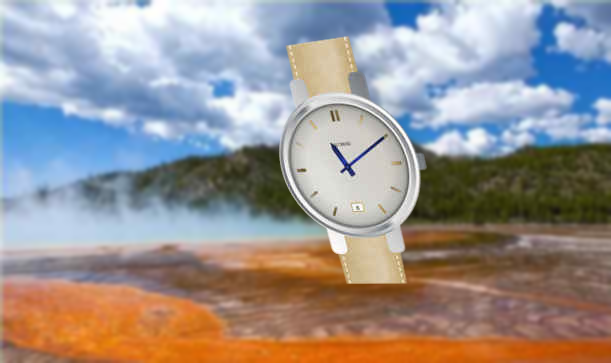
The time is 11,10
